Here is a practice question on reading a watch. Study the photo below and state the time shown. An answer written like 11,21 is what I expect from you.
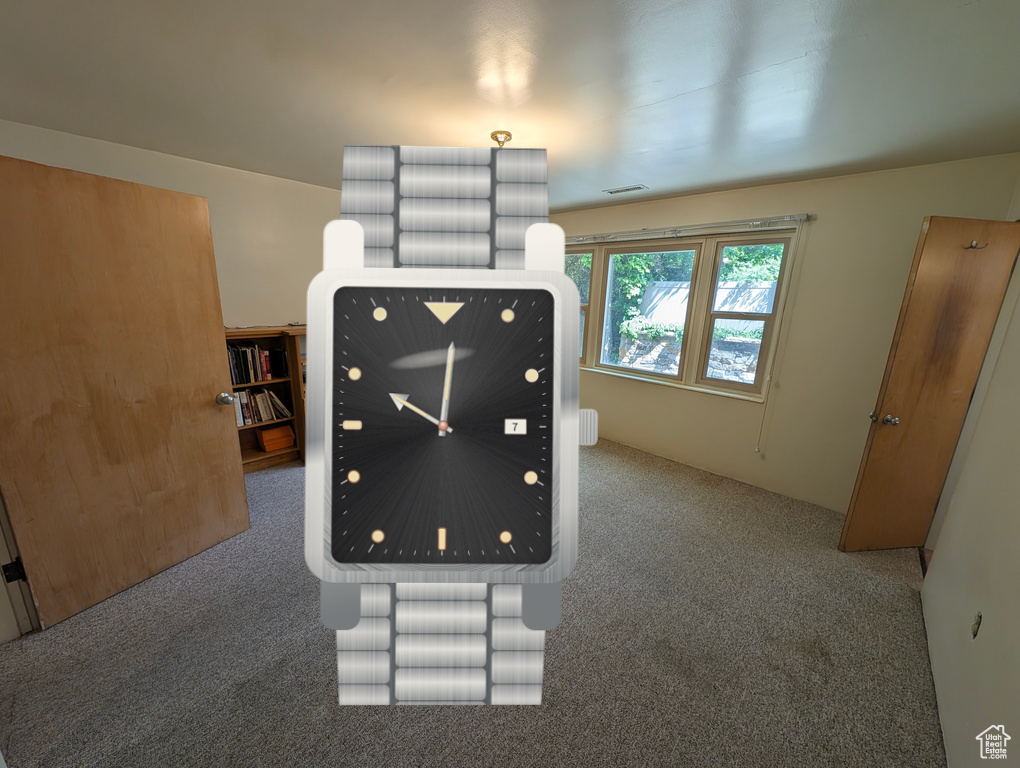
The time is 10,01
